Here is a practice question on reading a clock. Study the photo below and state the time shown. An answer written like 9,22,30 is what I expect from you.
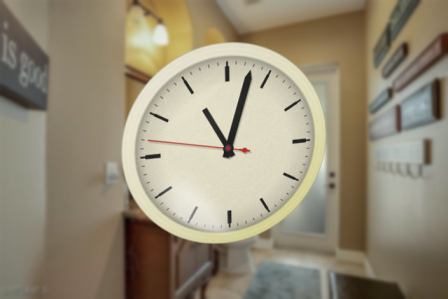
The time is 11,02,47
